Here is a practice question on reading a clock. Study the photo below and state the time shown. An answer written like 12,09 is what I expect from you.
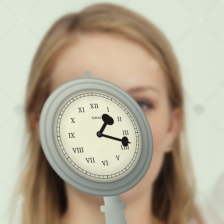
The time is 1,18
